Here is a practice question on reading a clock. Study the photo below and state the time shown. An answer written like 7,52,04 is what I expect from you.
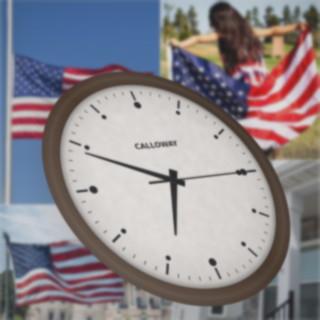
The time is 6,49,15
